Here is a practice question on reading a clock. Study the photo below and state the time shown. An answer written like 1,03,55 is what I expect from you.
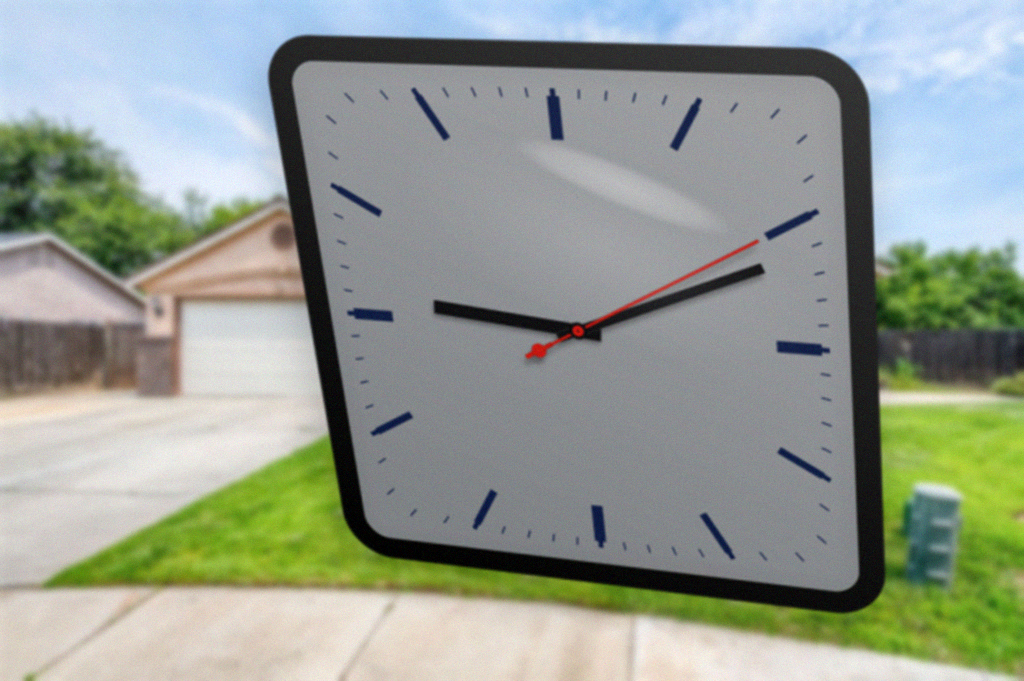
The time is 9,11,10
